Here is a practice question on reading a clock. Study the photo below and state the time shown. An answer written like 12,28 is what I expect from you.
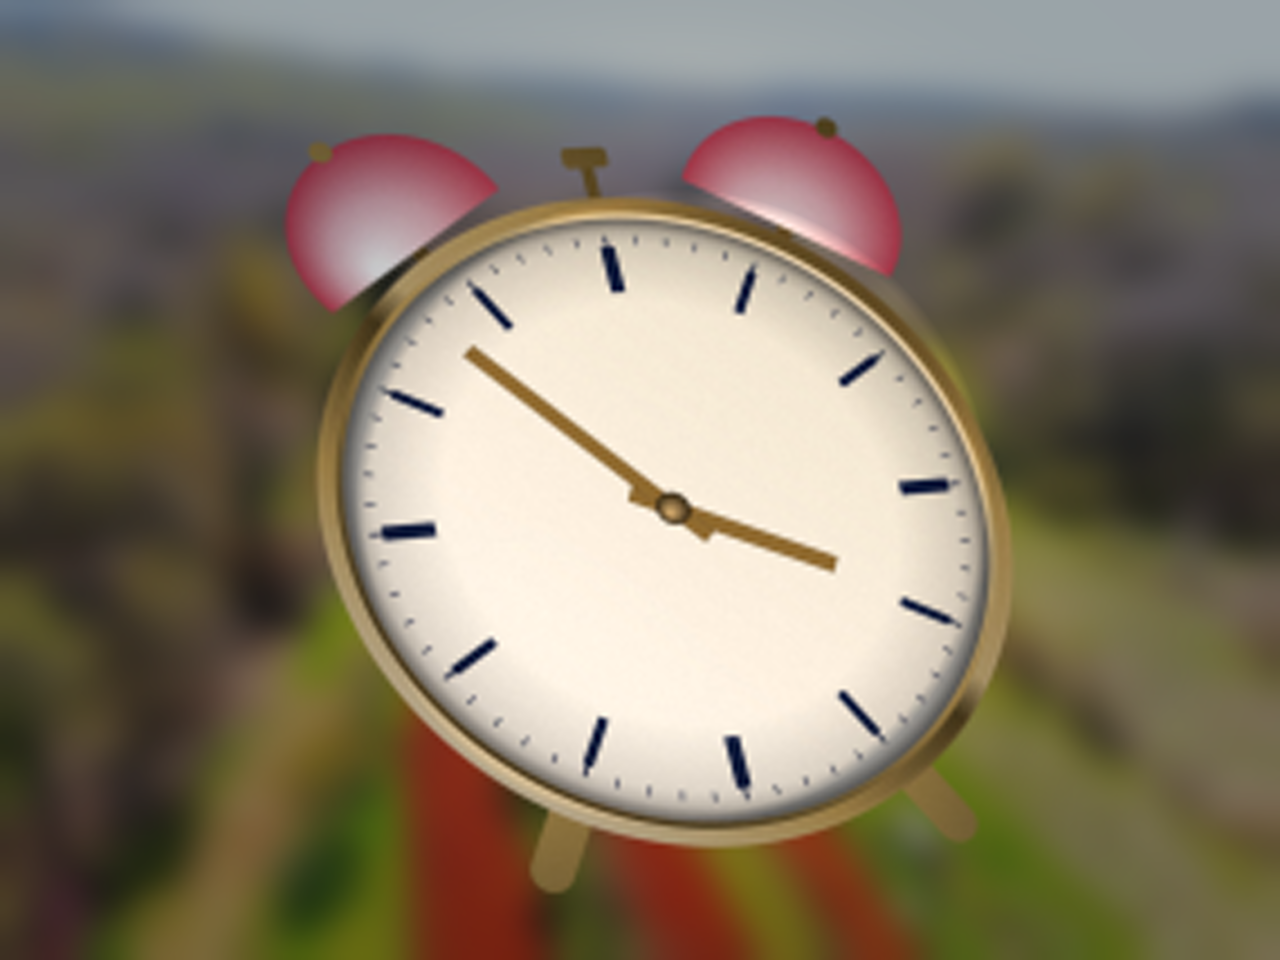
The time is 3,53
